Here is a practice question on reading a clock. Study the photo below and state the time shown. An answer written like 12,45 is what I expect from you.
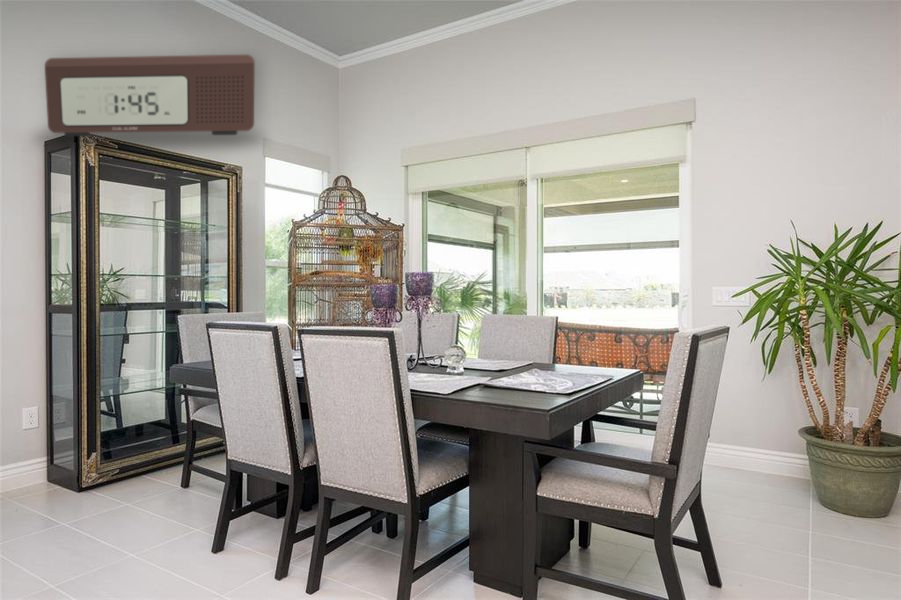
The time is 1,45
